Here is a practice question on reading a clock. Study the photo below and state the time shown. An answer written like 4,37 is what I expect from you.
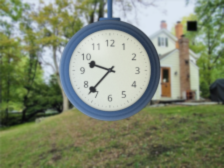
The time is 9,37
